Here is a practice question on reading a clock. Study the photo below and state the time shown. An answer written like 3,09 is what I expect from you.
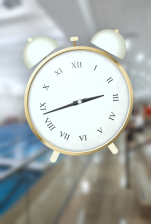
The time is 2,43
